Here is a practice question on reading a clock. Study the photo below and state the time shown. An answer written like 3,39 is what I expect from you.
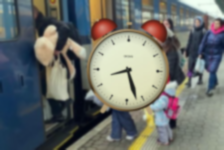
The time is 8,27
